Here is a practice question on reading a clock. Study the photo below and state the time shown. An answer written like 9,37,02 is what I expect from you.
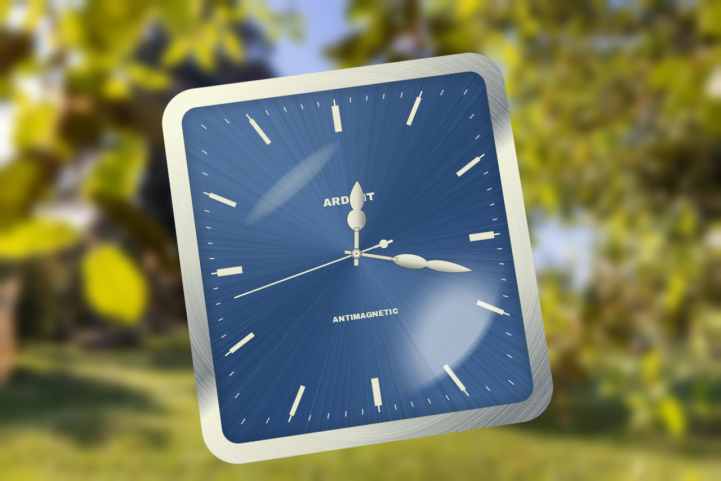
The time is 12,17,43
